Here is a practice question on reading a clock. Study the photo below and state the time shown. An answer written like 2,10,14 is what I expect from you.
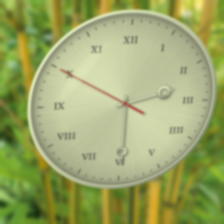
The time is 2,29,50
